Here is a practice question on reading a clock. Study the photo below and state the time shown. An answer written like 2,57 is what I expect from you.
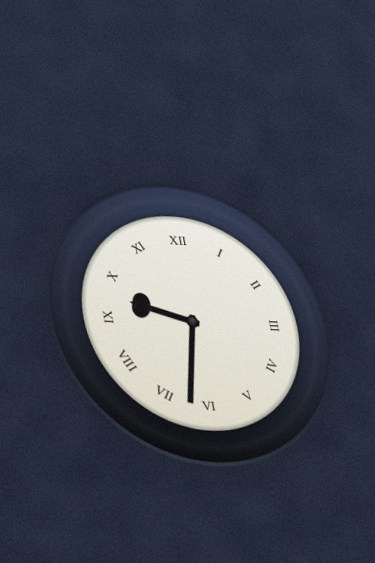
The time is 9,32
